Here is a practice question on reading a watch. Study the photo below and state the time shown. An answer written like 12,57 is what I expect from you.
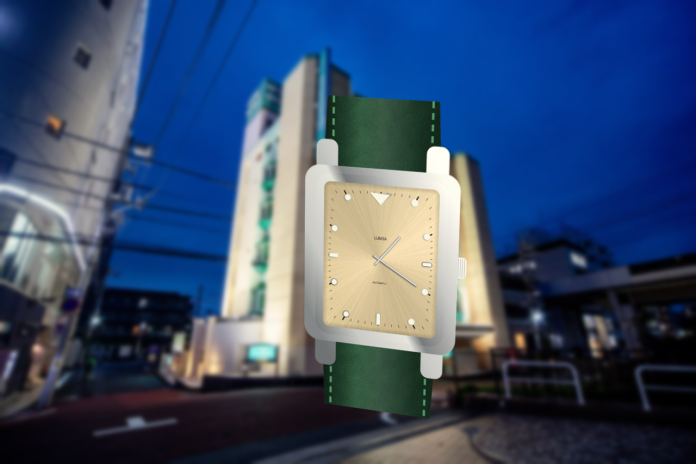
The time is 1,20
